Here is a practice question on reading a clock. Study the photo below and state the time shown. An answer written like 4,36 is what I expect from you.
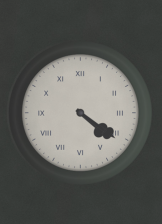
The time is 4,21
